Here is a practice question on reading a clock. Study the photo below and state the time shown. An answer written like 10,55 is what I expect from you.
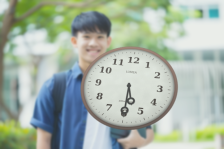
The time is 5,30
